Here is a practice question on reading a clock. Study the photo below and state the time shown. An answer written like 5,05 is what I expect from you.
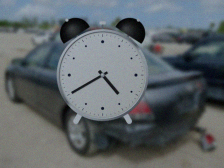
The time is 4,40
